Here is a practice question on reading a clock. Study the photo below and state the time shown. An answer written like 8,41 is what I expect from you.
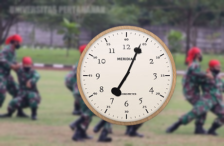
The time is 7,04
